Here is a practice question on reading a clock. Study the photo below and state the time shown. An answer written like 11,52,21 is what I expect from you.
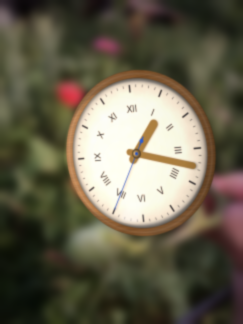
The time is 1,17,35
